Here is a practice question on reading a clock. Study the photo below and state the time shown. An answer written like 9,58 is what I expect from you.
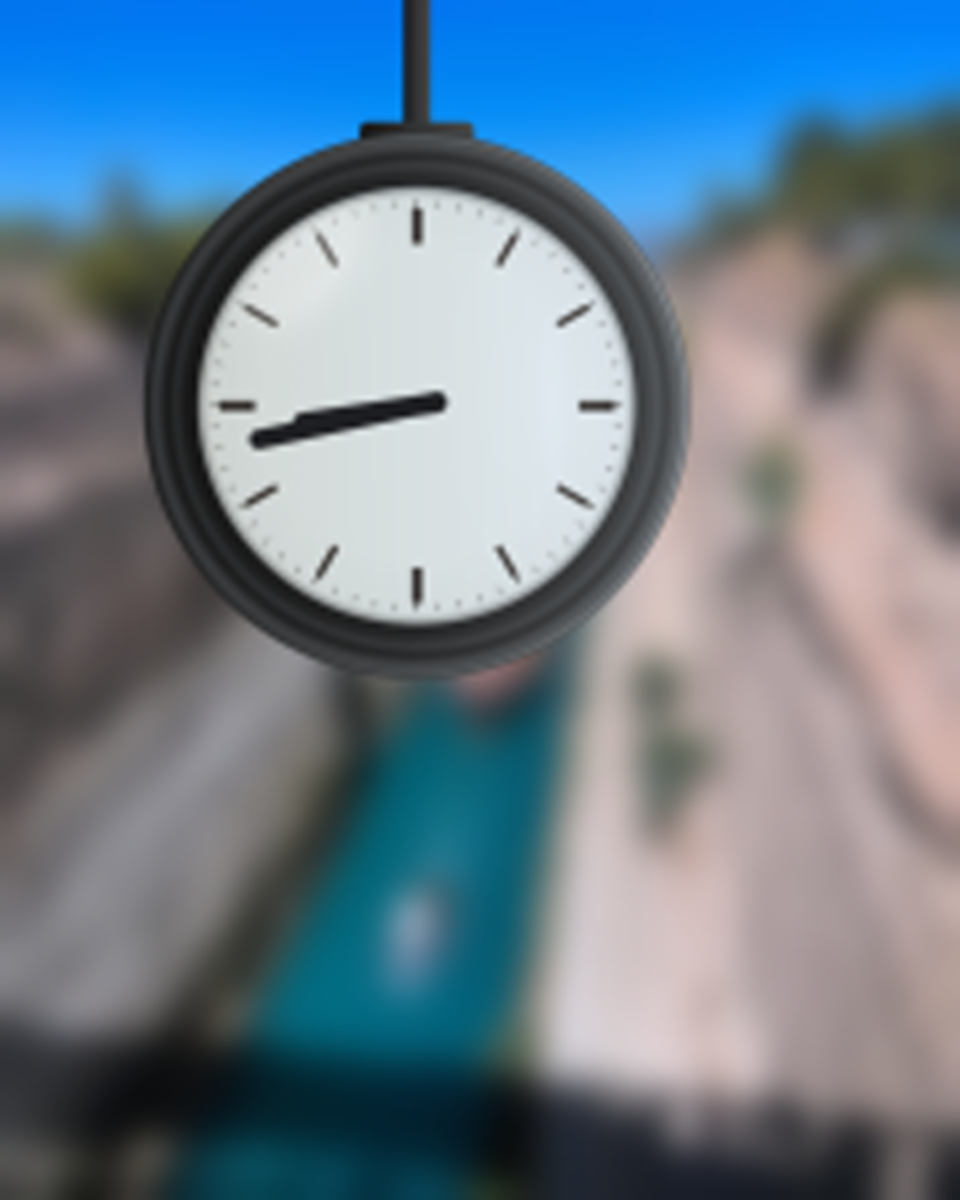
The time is 8,43
